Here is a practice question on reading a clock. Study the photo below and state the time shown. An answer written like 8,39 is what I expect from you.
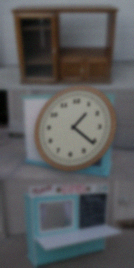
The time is 1,21
